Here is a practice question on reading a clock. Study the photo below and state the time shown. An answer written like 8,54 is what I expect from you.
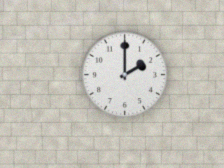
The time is 2,00
